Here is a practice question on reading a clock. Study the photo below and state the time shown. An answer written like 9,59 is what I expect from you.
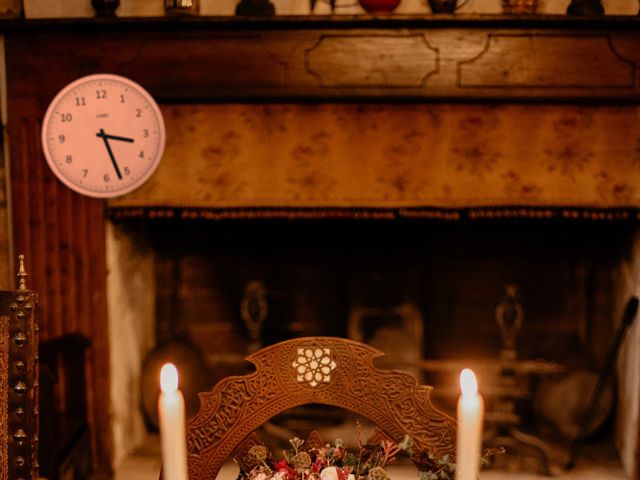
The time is 3,27
